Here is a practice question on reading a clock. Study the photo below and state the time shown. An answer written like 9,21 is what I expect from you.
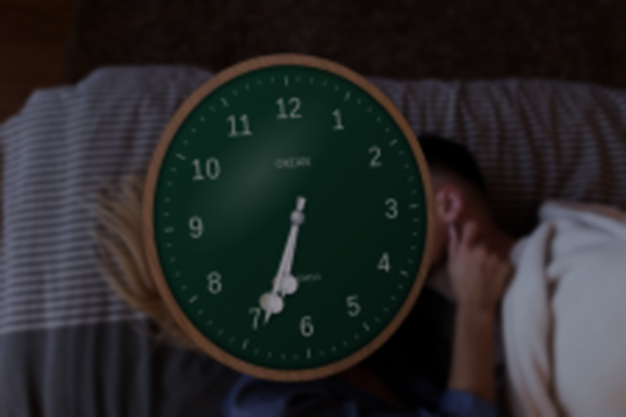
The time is 6,34
